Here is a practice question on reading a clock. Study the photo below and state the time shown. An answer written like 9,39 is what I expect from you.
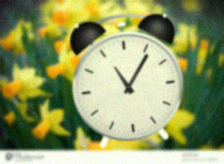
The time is 11,06
